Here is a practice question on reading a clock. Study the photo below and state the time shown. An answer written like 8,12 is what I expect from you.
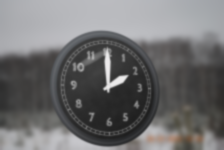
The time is 2,00
